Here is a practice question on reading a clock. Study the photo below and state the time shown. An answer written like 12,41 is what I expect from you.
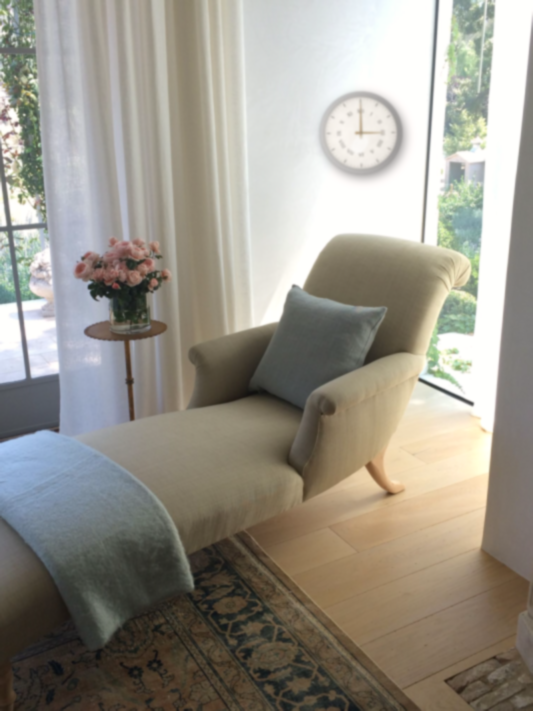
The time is 3,00
